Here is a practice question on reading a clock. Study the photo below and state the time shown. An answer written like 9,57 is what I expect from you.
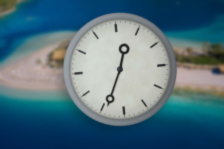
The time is 12,34
